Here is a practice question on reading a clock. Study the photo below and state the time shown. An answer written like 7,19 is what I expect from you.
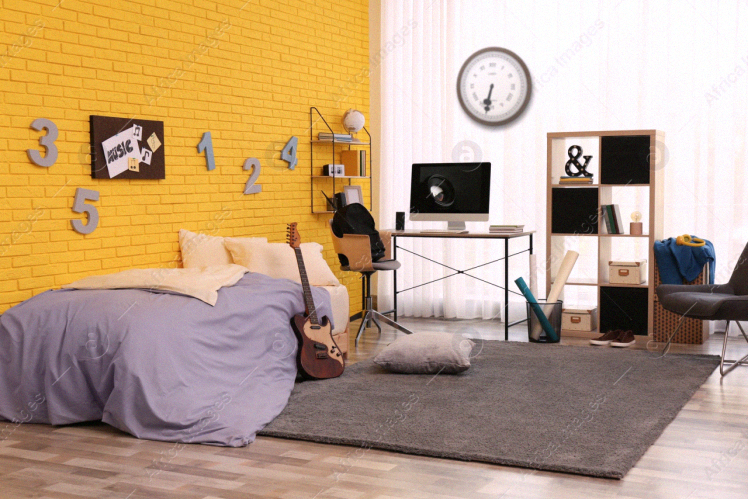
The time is 6,32
